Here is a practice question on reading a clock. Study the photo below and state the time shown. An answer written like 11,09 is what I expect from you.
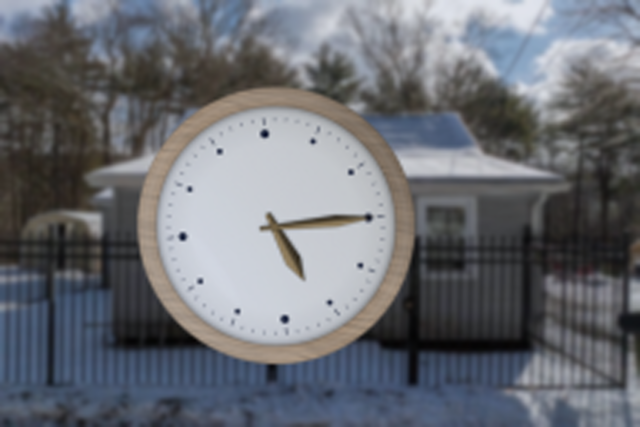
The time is 5,15
